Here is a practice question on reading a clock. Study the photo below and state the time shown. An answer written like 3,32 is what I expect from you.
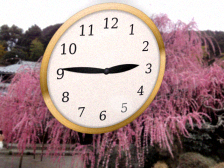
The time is 2,46
